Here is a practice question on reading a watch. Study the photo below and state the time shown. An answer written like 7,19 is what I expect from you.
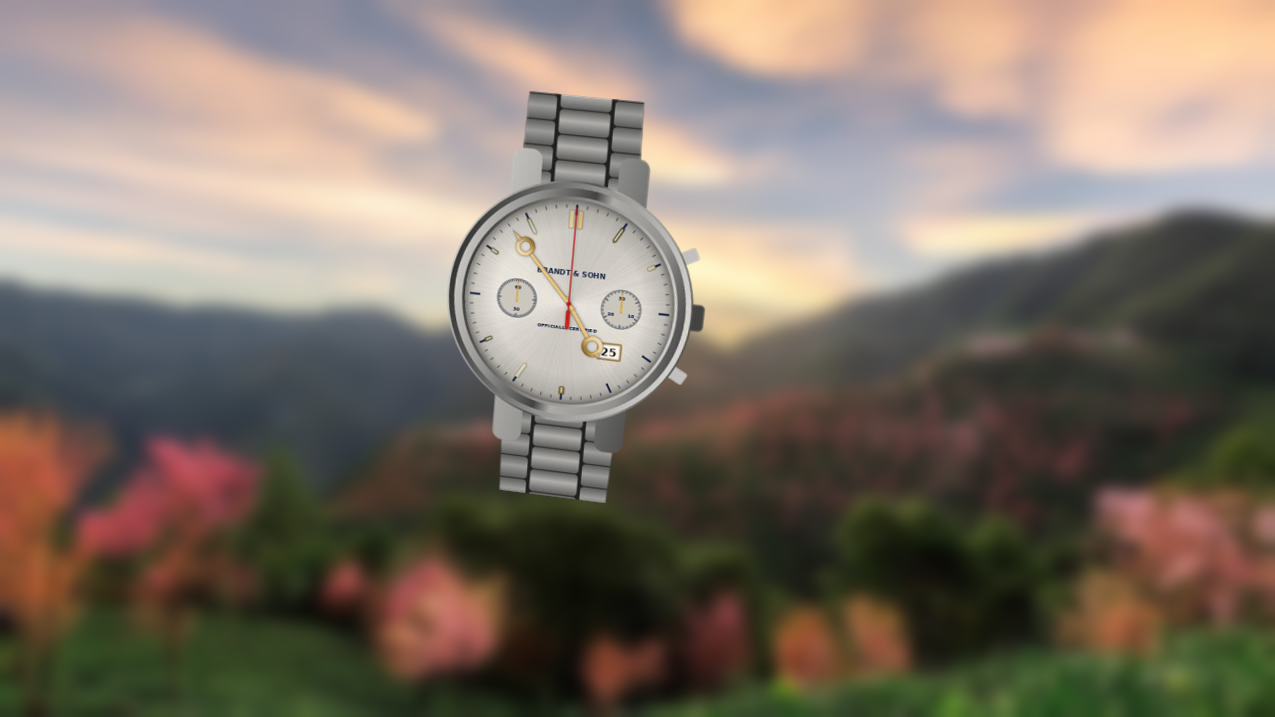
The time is 4,53
